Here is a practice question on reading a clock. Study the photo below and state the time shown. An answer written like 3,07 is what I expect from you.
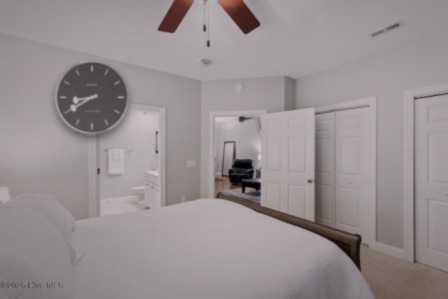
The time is 8,40
